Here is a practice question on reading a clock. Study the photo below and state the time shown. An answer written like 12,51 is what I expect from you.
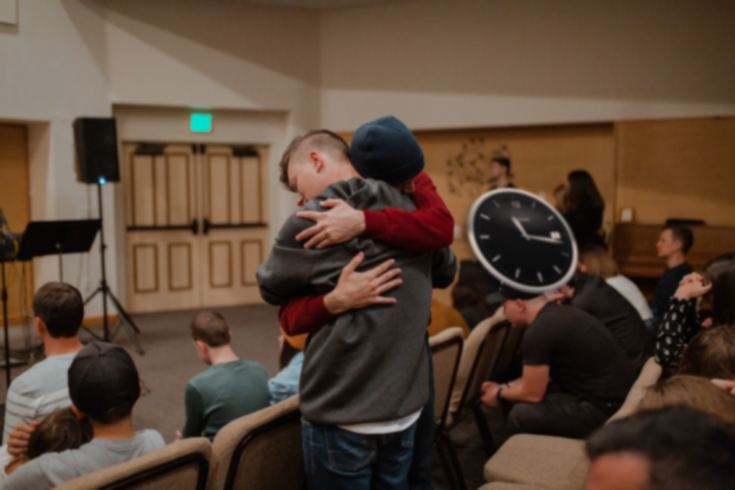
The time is 11,17
